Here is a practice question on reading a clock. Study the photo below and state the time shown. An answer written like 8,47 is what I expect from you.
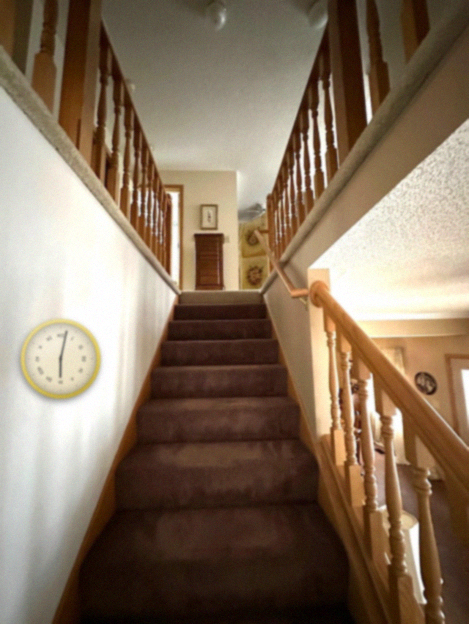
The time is 6,02
